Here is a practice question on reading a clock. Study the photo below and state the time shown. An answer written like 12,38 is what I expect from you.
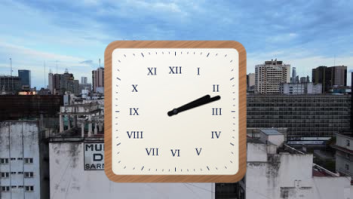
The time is 2,12
